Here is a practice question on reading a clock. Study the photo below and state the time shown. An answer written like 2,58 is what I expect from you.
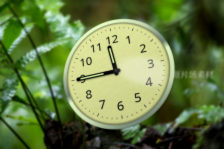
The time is 11,45
